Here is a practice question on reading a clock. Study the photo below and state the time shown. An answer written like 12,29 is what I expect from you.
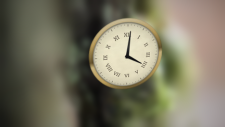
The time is 4,01
